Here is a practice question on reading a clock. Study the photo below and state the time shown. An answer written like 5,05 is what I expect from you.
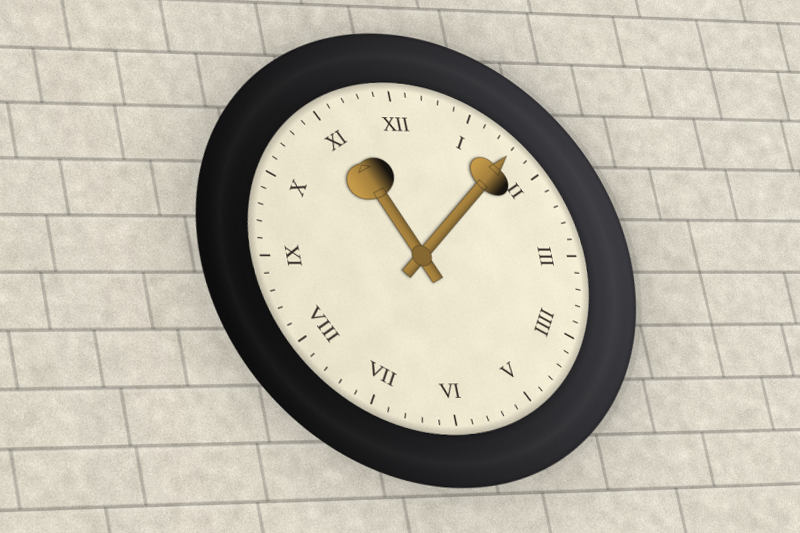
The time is 11,08
